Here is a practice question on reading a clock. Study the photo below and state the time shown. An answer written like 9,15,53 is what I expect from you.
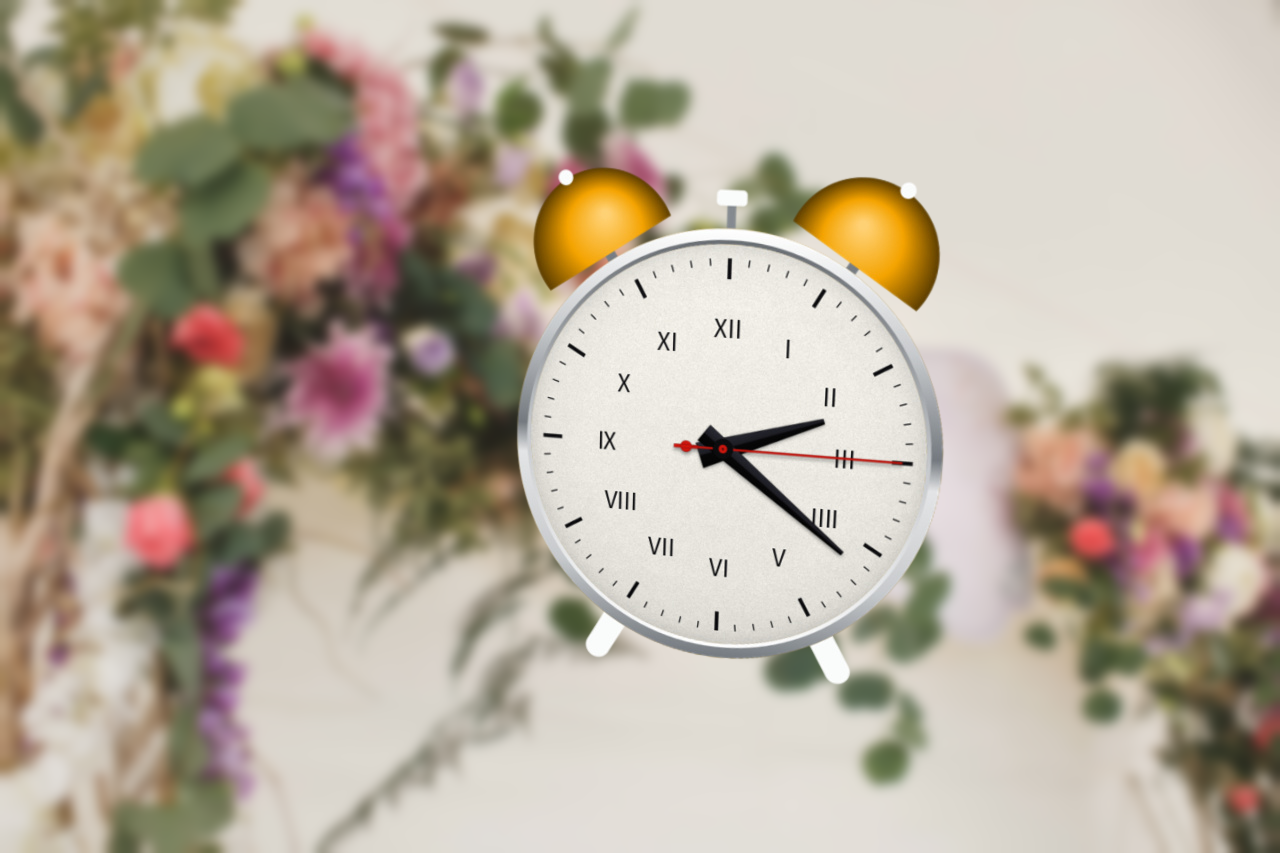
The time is 2,21,15
